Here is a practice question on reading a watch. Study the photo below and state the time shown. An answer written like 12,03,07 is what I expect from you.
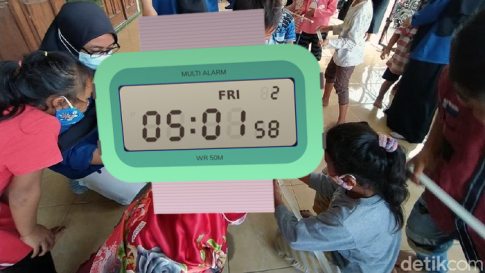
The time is 5,01,58
